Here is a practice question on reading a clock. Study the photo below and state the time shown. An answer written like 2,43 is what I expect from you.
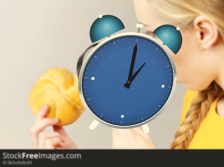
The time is 1,00
